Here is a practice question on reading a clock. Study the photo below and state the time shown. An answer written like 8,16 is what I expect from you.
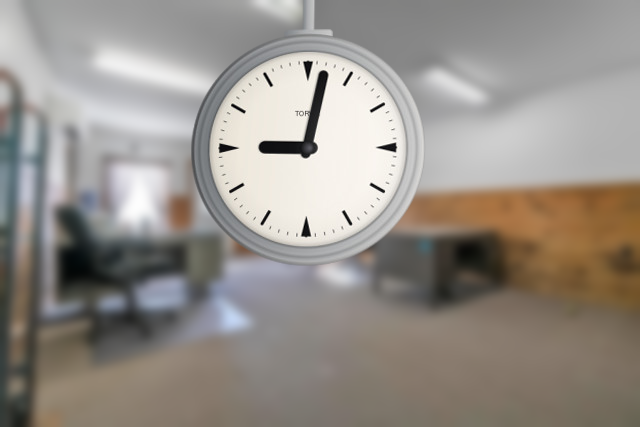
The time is 9,02
